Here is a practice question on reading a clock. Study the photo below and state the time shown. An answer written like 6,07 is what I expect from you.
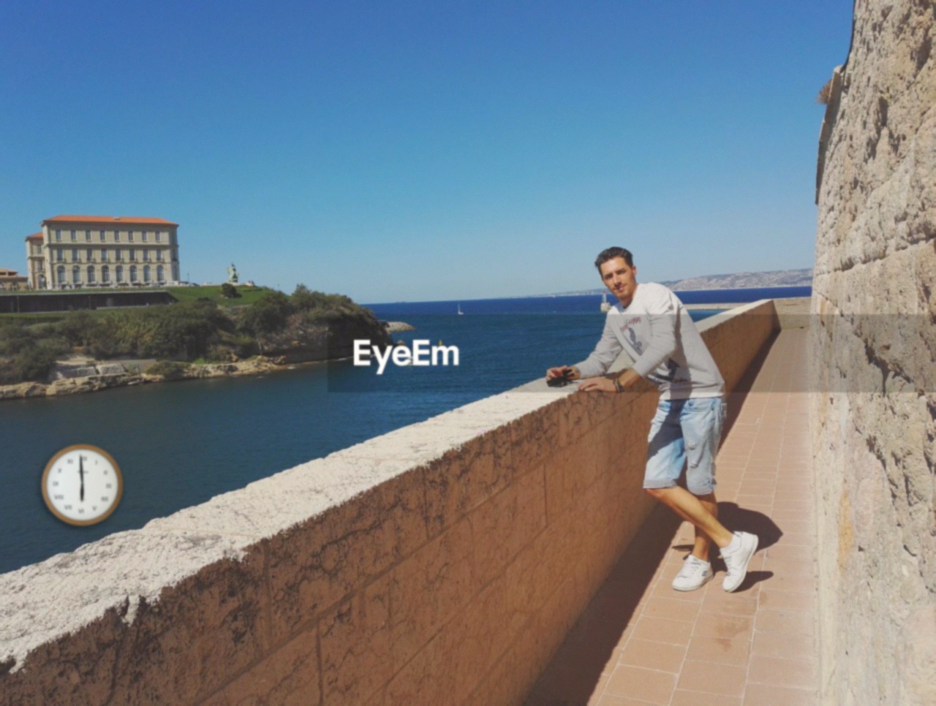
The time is 5,59
